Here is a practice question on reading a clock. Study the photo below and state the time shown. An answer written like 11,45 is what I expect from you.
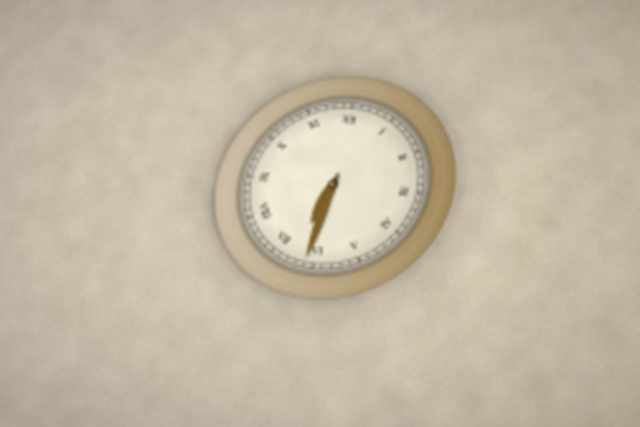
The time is 6,31
